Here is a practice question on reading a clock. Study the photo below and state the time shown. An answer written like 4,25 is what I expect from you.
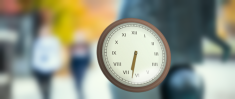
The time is 6,32
